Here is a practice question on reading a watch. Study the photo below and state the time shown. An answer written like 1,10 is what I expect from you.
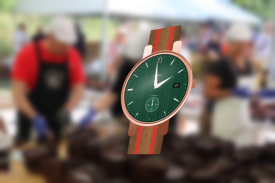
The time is 1,59
